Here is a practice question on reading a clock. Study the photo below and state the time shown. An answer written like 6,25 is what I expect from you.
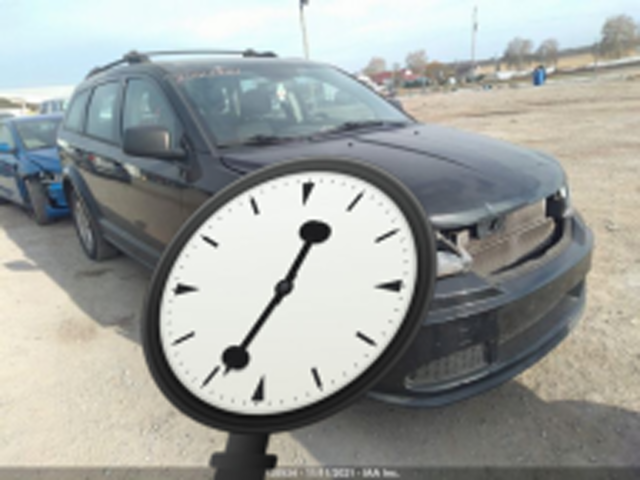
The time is 12,34
